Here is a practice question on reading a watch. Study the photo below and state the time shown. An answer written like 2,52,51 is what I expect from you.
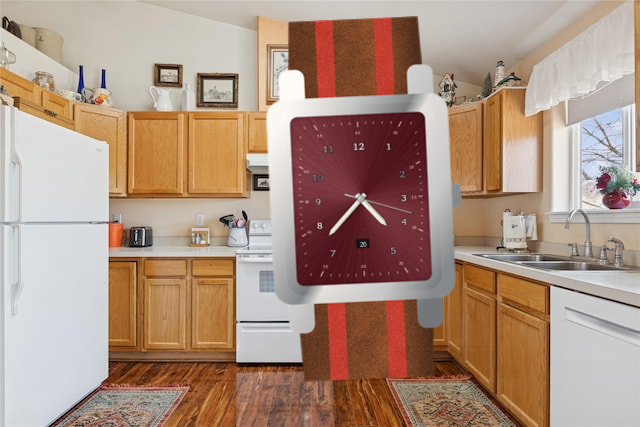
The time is 4,37,18
